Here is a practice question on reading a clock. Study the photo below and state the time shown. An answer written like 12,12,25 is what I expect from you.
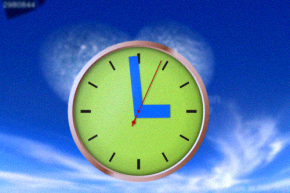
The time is 2,59,04
